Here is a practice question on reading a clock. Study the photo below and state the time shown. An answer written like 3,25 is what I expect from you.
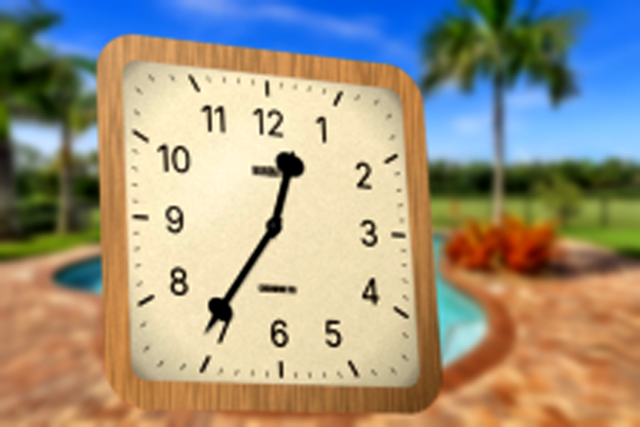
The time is 12,36
